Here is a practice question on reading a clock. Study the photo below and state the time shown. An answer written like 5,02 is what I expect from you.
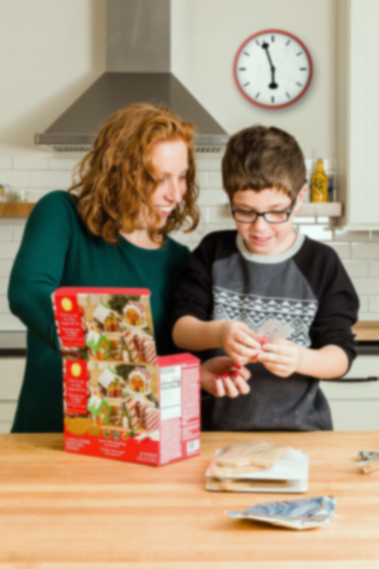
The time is 5,57
